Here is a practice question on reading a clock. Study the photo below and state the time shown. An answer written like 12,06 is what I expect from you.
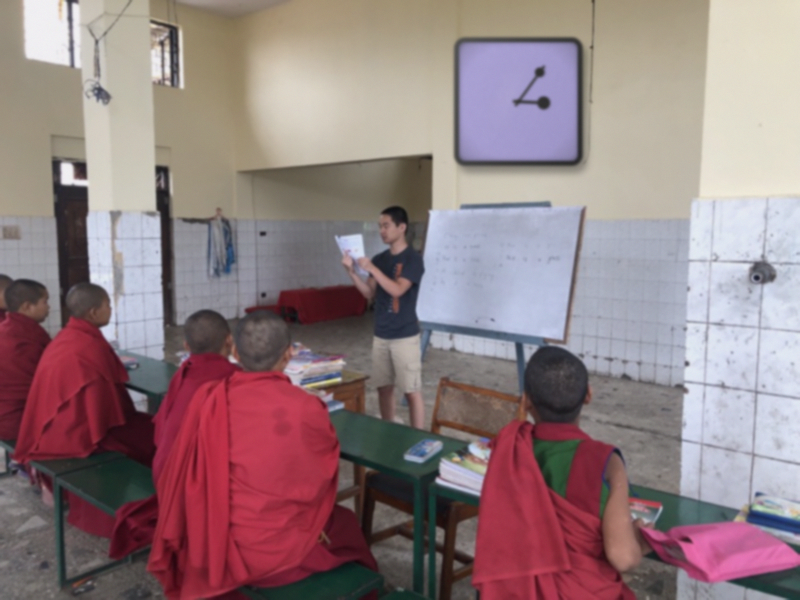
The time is 3,06
